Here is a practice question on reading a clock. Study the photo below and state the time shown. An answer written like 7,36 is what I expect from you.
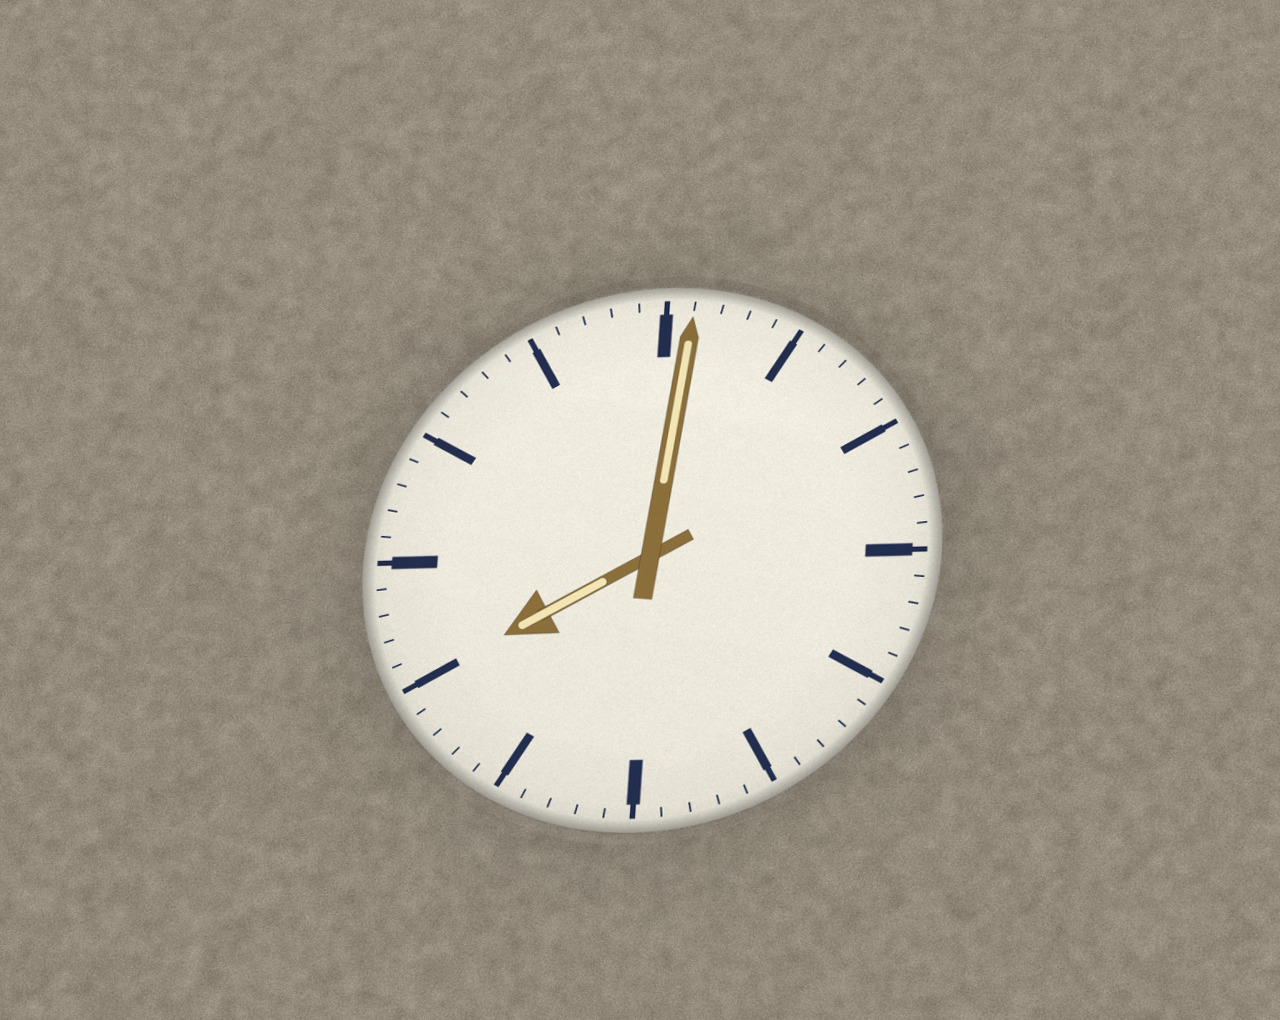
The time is 8,01
